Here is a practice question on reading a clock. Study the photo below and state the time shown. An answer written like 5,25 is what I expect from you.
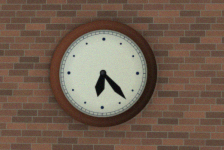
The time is 6,23
